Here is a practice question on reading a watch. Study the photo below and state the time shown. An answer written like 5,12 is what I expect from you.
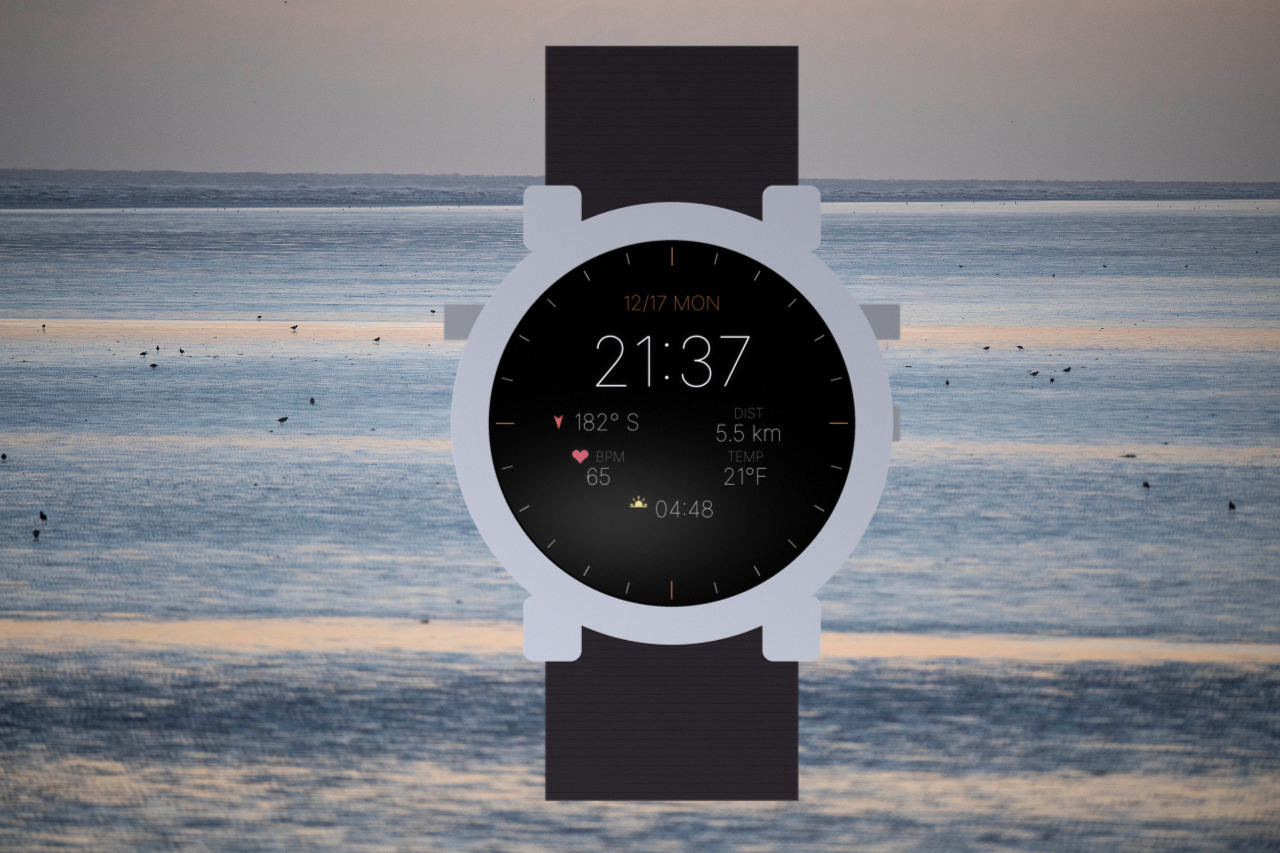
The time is 21,37
